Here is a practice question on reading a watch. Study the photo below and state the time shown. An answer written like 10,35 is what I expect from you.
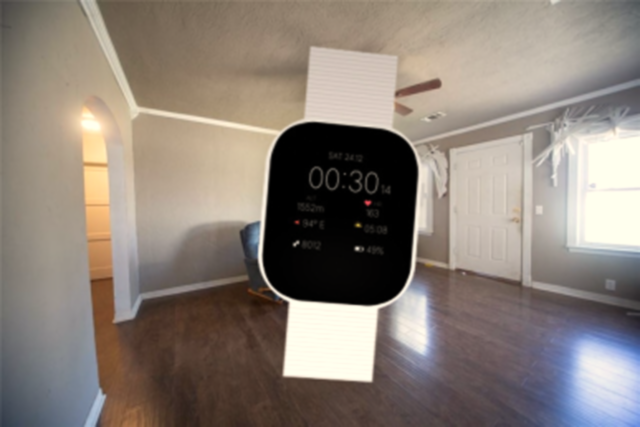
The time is 0,30
